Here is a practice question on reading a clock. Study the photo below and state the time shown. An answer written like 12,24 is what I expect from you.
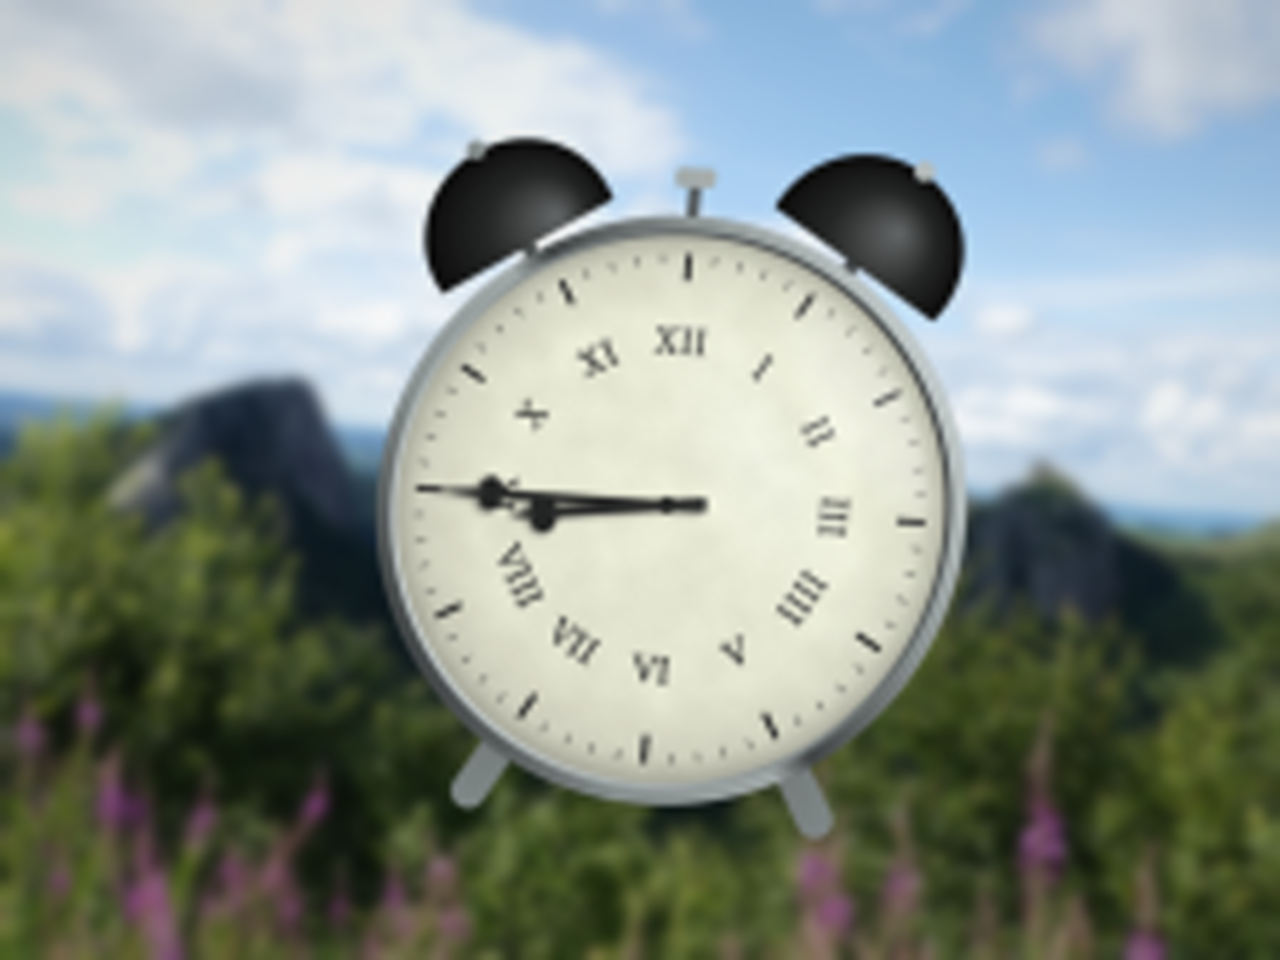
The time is 8,45
